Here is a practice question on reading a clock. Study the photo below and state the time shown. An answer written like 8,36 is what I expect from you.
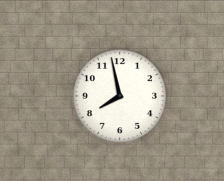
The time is 7,58
